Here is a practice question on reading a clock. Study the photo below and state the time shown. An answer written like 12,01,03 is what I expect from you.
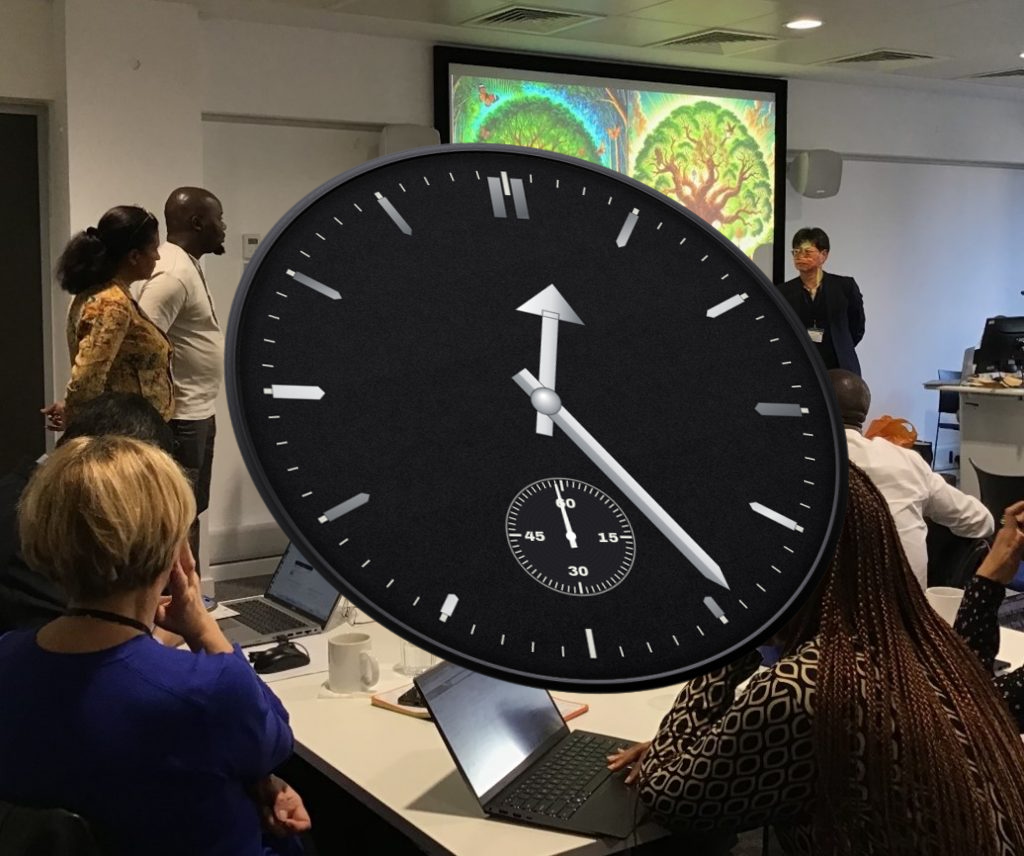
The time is 12,23,59
